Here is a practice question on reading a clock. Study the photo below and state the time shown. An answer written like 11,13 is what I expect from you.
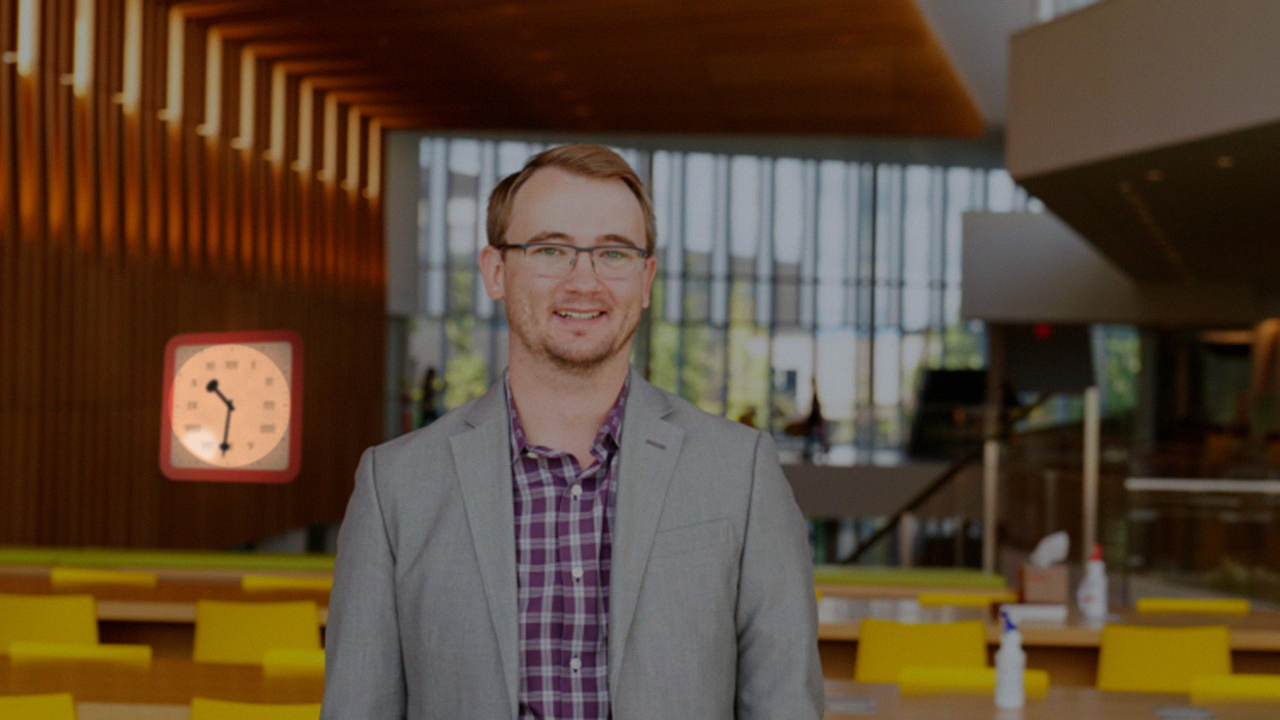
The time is 10,31
